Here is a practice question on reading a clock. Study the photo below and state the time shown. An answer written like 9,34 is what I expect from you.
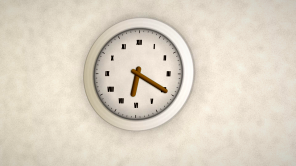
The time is 6,20
